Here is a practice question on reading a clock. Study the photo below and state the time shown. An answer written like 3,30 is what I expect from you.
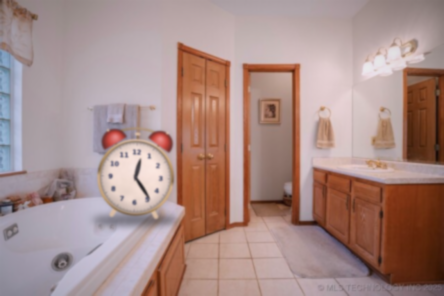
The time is 12,24
